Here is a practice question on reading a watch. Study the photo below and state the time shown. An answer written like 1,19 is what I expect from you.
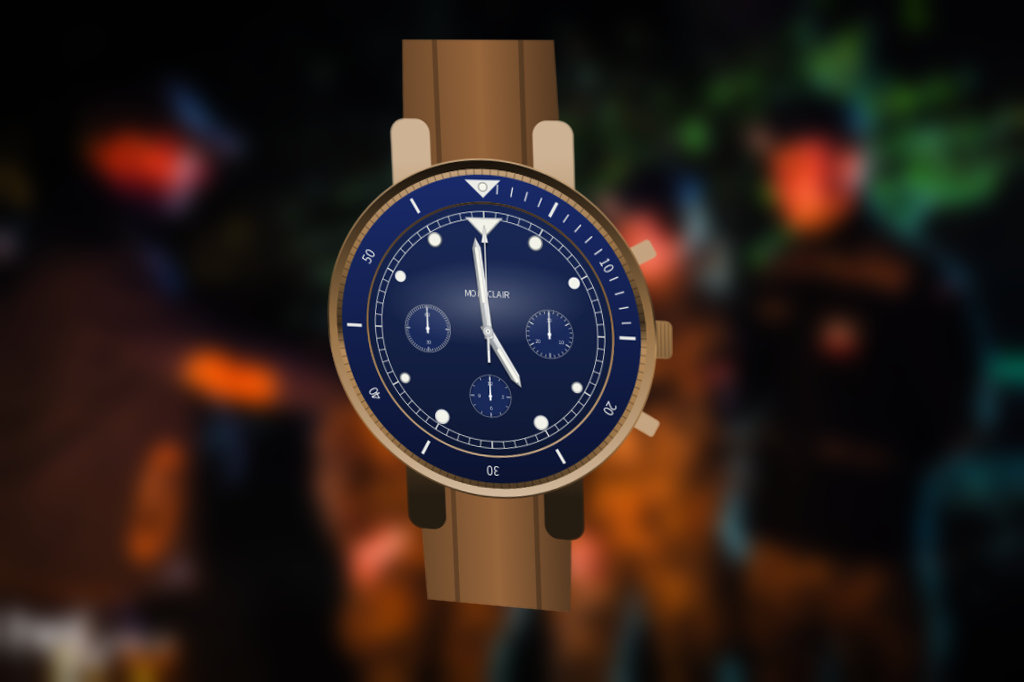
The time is 4,59
